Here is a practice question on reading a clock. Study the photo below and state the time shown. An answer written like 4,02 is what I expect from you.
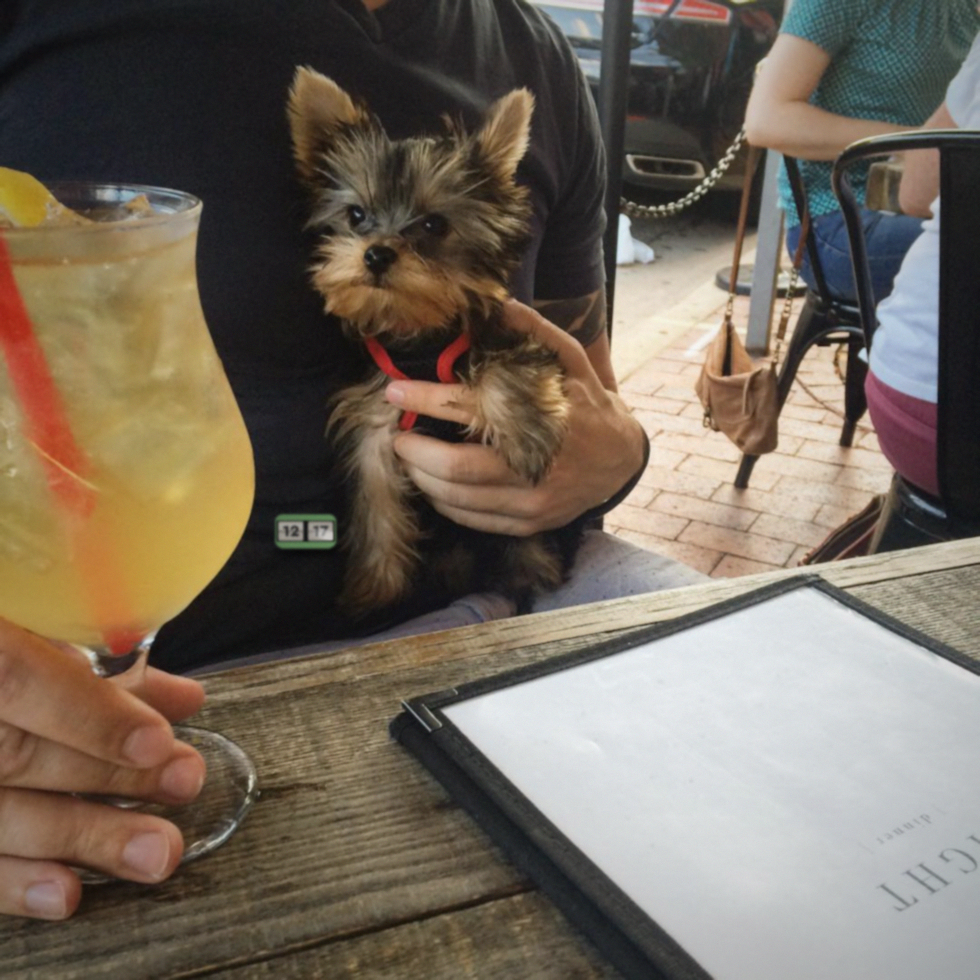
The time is 12,17
